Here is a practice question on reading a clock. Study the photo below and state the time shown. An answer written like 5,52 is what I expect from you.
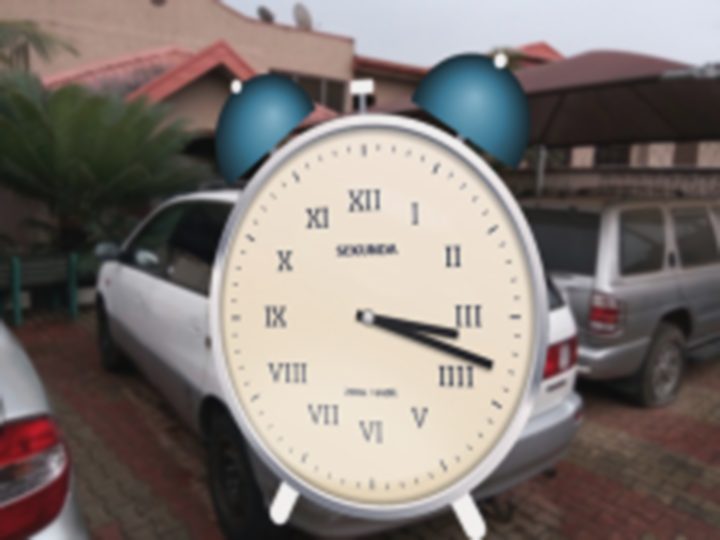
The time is 3,18
